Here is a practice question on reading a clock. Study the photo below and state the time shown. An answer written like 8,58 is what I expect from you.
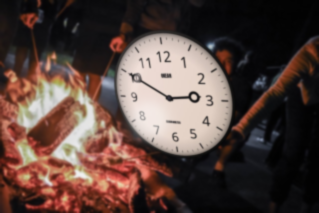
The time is 2,50
